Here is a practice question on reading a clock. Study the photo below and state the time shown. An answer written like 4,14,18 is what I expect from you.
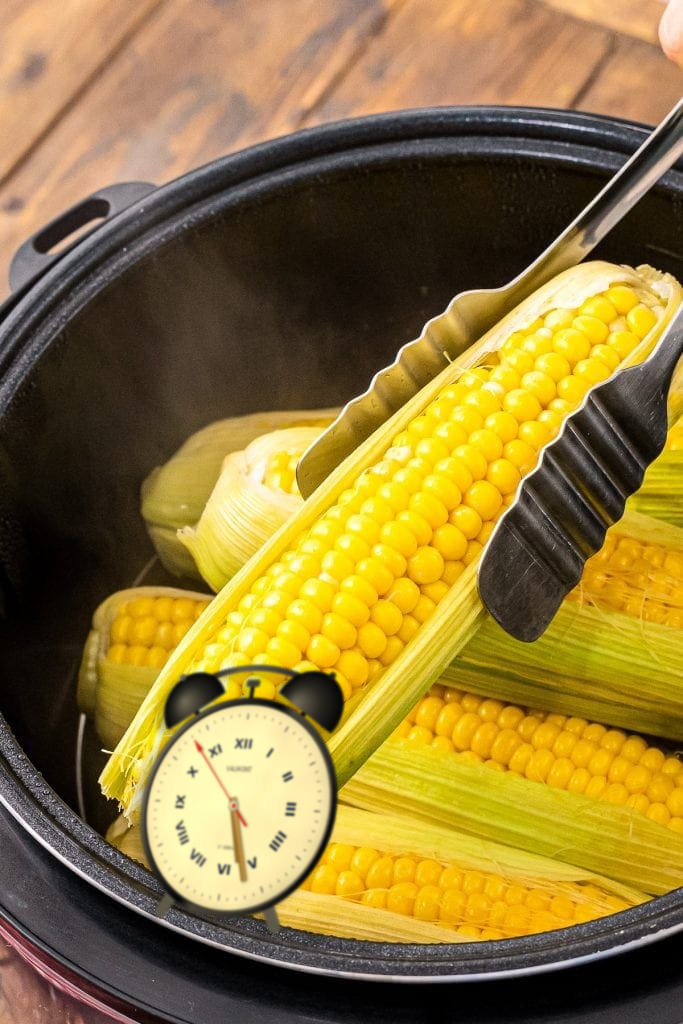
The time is 5,26,53
